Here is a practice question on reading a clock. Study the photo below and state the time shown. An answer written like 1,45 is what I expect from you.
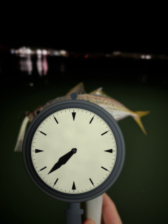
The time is 7,38
